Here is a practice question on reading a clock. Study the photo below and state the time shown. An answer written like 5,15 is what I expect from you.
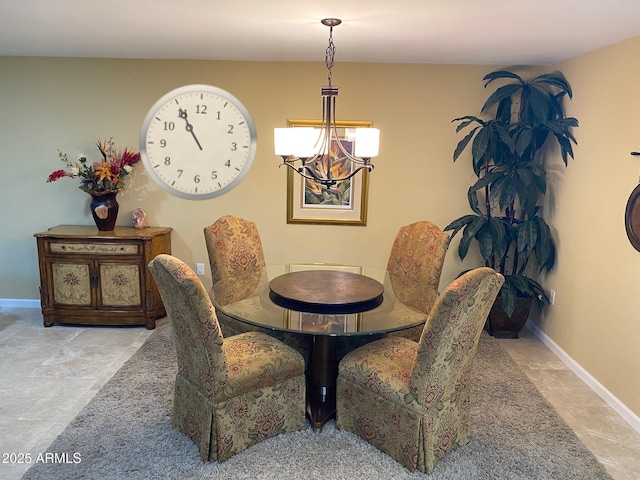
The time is 10,55
